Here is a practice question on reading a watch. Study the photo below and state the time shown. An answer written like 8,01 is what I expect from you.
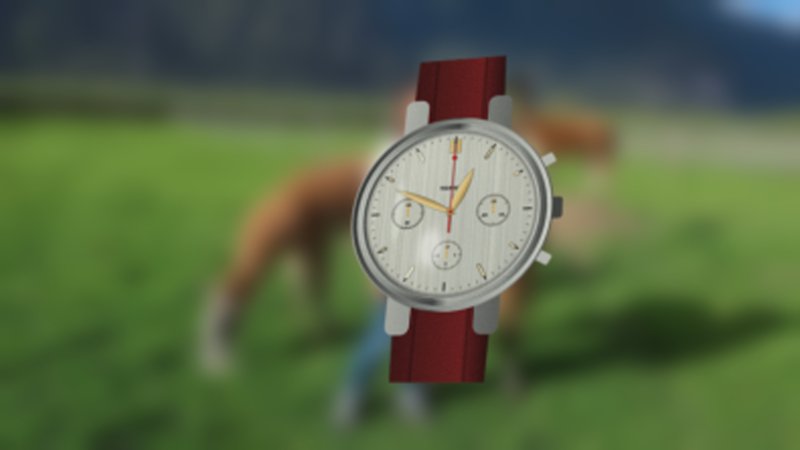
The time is 12,49
